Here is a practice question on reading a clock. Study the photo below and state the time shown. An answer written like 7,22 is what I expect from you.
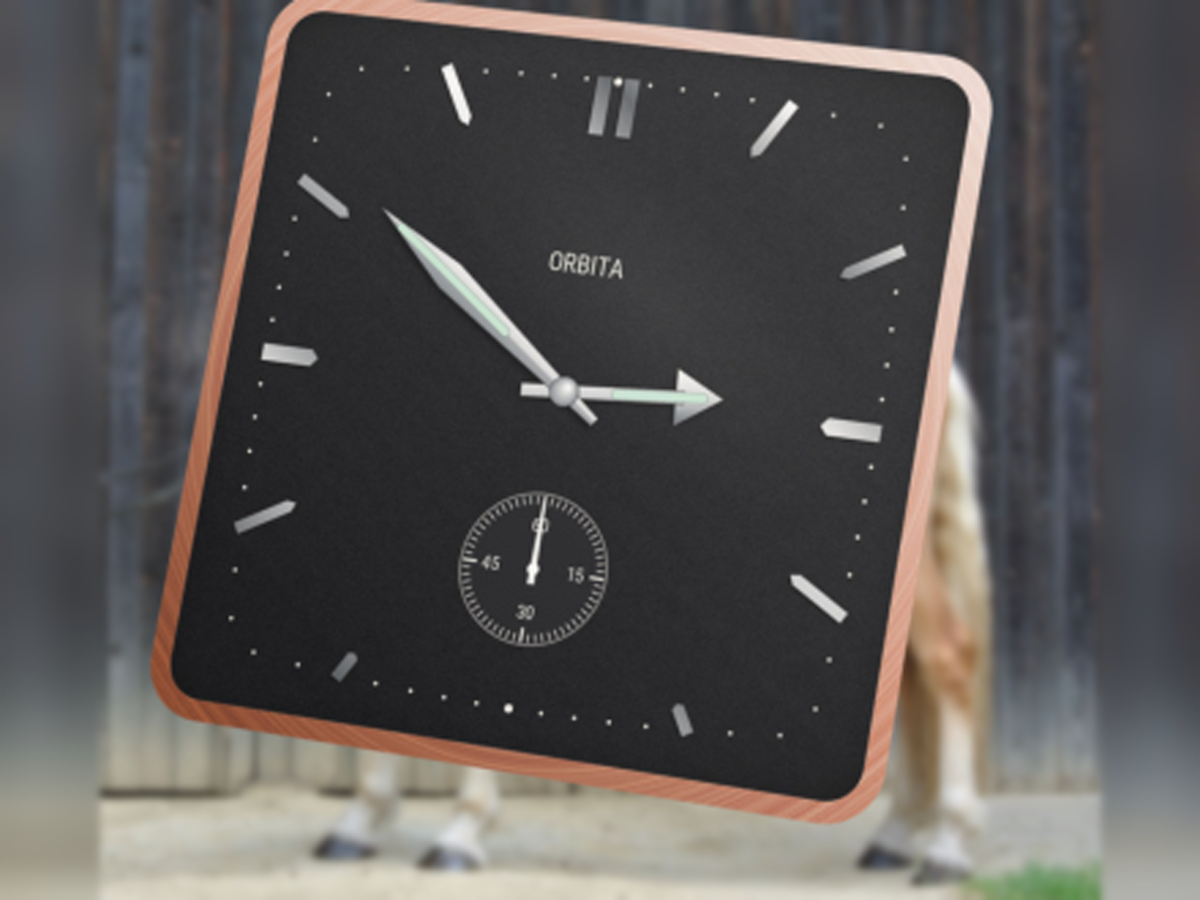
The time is 2,51
